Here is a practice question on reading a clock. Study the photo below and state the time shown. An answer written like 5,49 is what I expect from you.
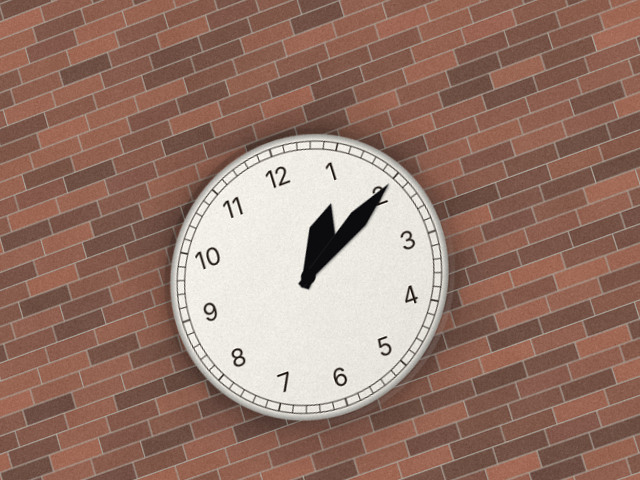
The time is 1,10
